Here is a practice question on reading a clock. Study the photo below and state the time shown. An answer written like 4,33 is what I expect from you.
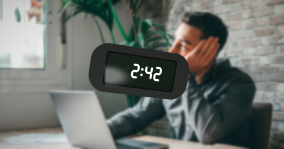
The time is 2,42
